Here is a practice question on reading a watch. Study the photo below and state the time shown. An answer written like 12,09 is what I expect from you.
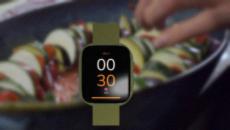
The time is 0,30
